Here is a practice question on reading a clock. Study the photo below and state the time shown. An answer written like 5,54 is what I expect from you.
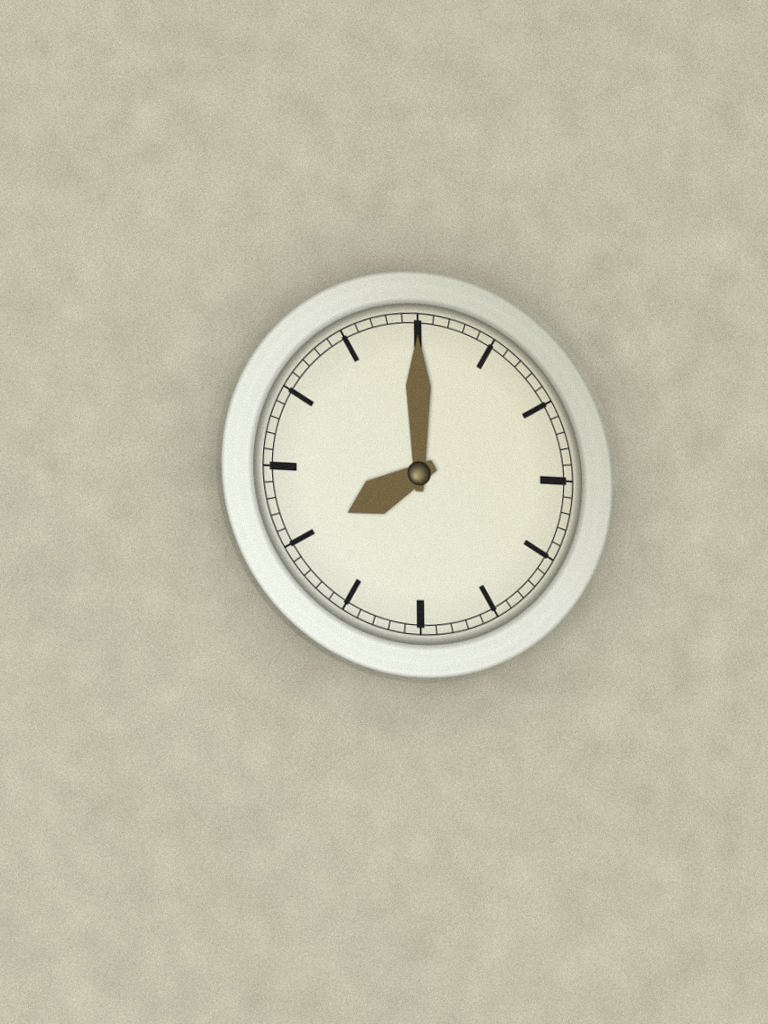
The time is 8,00
